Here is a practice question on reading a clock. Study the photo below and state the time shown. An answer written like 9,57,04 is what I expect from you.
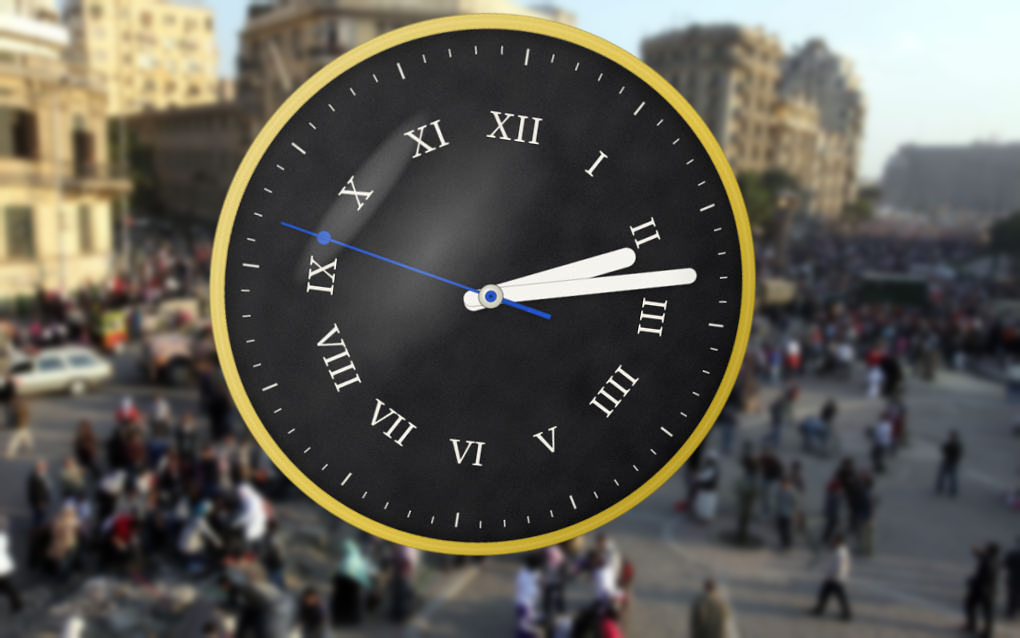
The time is 2,12,47
